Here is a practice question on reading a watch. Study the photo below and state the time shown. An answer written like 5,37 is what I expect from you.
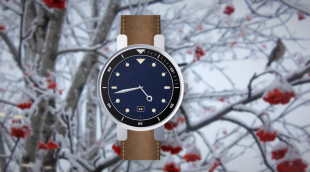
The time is 4,43
